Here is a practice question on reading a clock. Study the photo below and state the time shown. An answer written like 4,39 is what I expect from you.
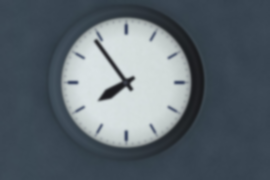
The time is 7,54
